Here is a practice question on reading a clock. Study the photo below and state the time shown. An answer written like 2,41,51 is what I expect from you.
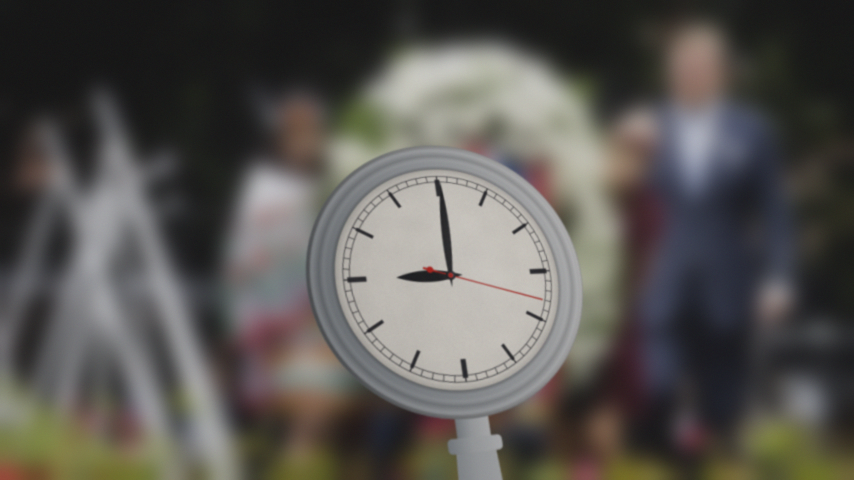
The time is 9,00,18
